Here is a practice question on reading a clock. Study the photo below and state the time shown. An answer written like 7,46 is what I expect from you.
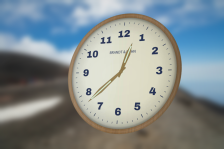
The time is 12,38
